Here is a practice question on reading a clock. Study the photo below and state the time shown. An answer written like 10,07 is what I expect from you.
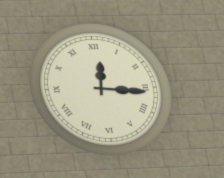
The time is 12,16
